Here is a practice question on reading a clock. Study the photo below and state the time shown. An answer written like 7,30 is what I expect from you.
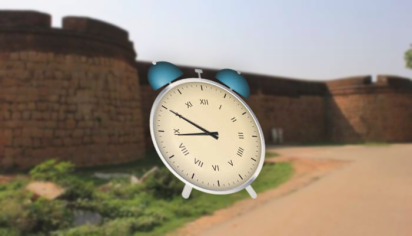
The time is 8,50
